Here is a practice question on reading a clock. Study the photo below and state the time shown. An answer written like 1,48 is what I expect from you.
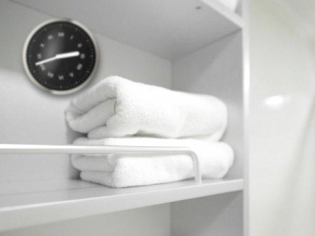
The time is 2,42
